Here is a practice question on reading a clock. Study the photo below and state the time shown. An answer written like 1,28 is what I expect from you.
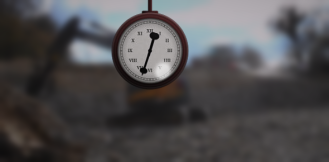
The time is 12,33
